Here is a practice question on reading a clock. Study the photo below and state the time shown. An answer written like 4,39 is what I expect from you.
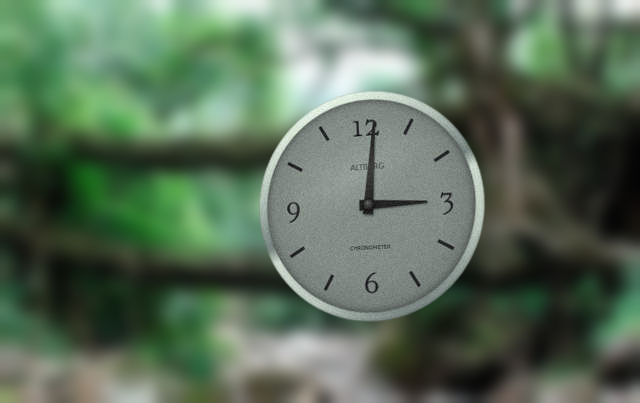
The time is 3,01
